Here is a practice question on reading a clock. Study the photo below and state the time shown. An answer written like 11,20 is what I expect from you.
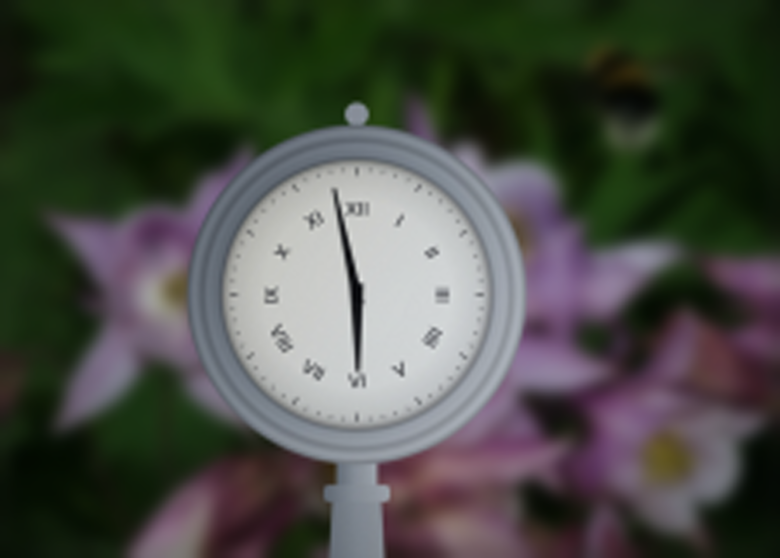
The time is 5,58
